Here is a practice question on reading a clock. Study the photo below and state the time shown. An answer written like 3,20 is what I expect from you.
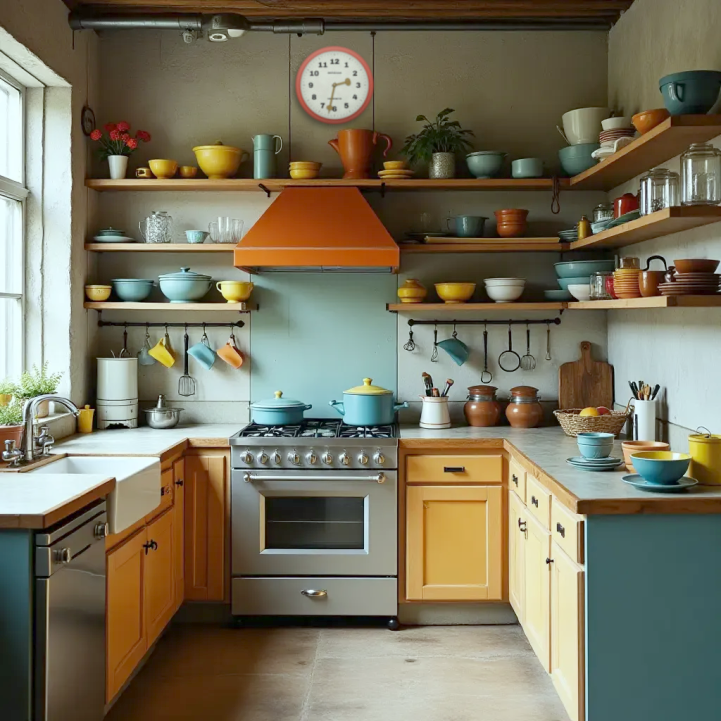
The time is 2,32
